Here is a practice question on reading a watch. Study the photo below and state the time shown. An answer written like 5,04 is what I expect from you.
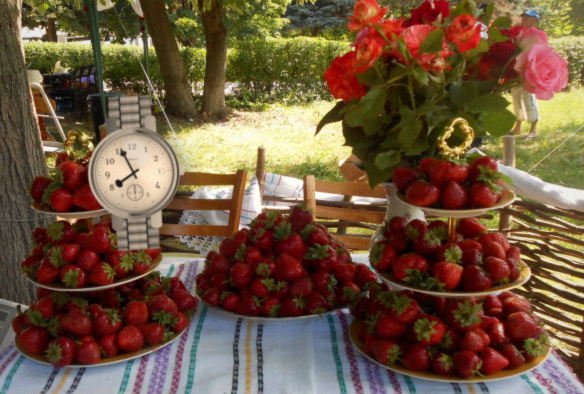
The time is 7,56
